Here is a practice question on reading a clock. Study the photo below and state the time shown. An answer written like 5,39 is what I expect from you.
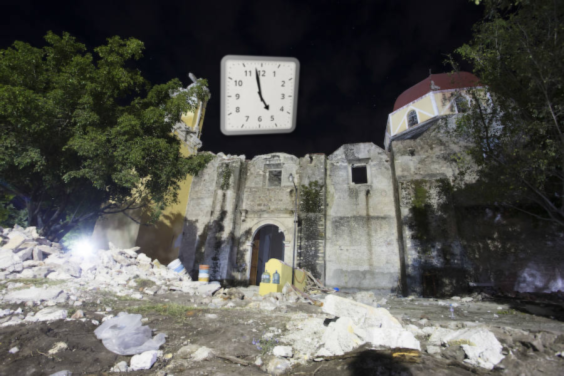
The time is 4,58
